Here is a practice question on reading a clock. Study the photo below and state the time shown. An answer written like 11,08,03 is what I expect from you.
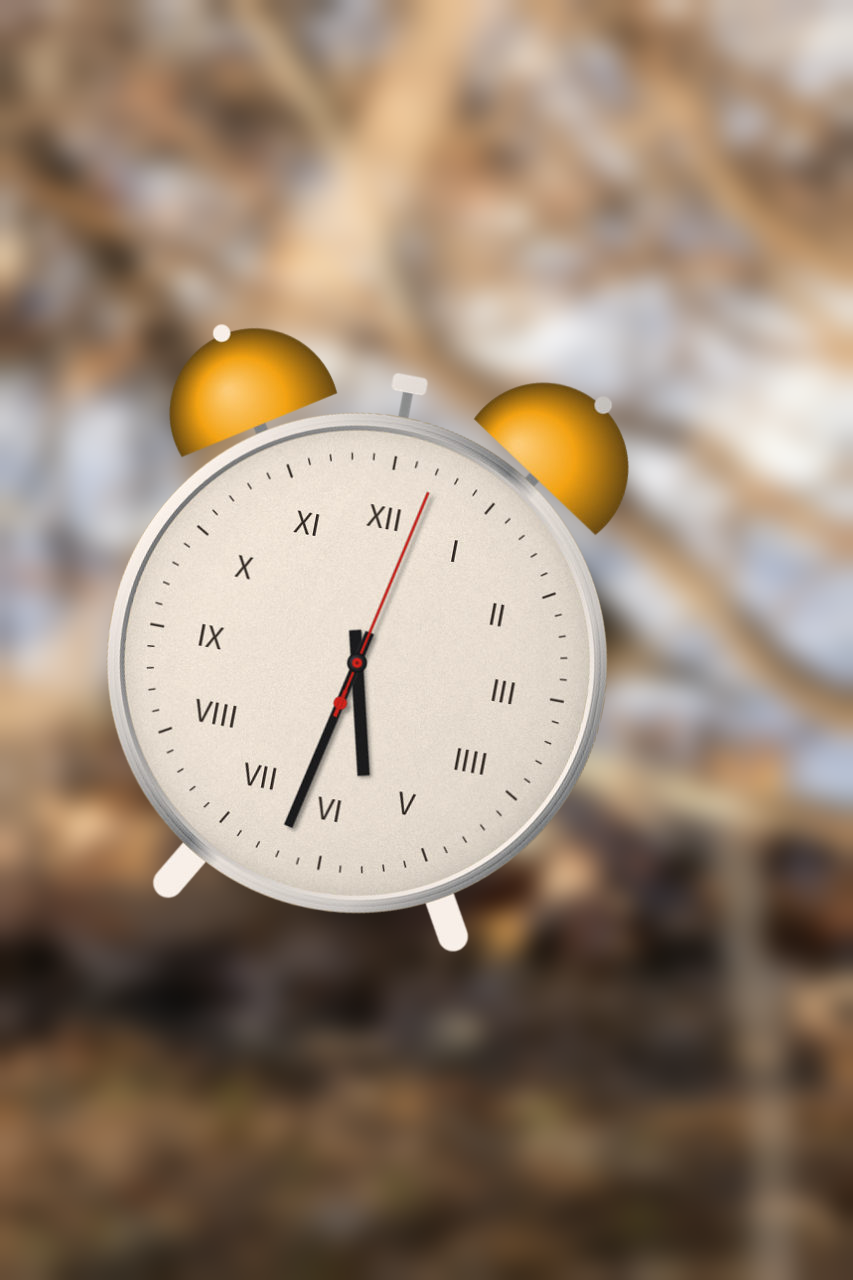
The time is 5,32,02
